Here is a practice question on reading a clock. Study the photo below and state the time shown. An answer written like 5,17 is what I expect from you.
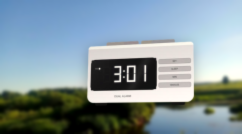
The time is 3,01
